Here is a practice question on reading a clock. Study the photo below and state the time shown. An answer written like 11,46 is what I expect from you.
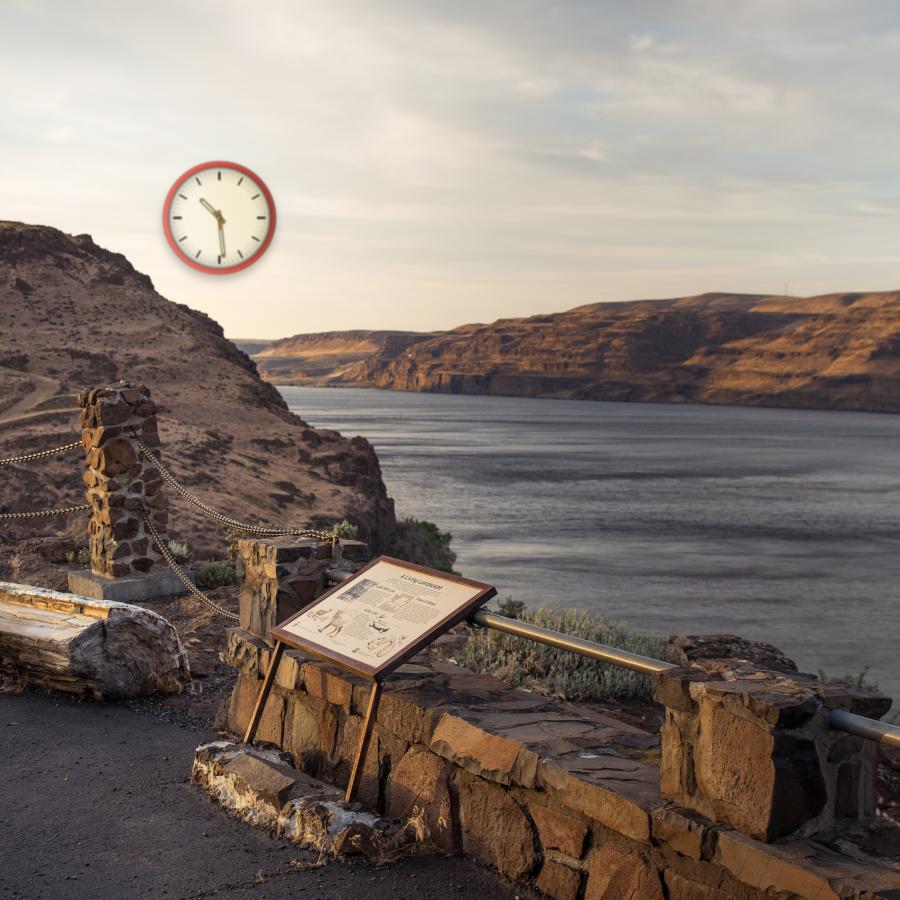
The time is 10,29
